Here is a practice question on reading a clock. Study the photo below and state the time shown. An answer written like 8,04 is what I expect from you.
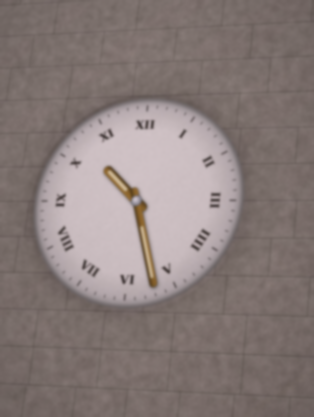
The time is 10,27
